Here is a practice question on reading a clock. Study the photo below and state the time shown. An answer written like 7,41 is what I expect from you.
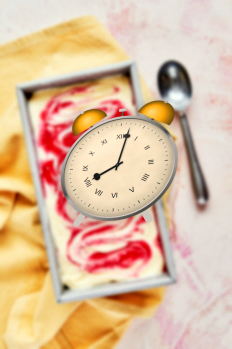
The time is 8,02
